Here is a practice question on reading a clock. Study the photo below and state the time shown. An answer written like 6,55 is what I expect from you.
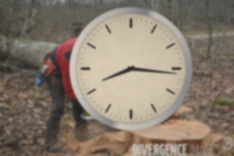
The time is 8,16
